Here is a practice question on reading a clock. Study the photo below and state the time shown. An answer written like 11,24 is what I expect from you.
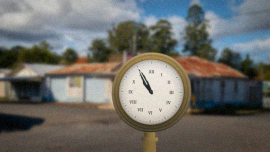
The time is 10,55
